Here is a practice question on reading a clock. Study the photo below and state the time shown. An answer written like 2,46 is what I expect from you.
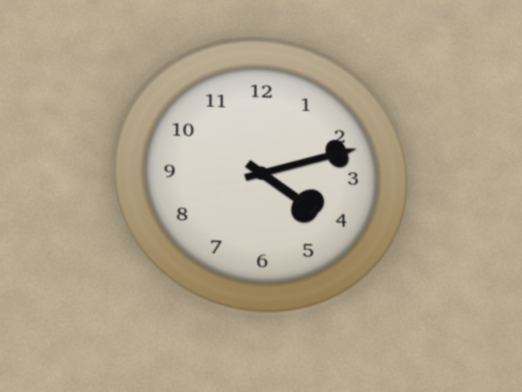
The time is 4,12
